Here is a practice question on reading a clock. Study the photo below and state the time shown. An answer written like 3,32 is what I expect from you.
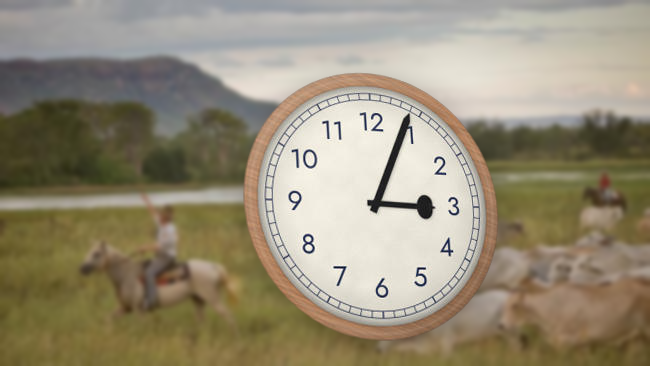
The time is 3,04
